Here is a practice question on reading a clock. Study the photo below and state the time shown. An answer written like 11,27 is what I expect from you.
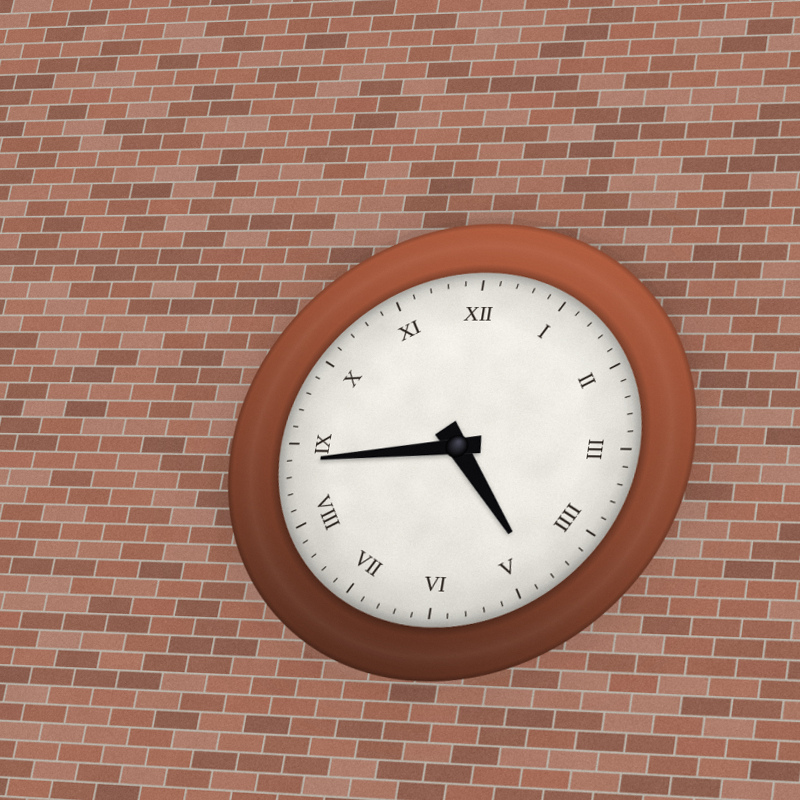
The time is 4,44
